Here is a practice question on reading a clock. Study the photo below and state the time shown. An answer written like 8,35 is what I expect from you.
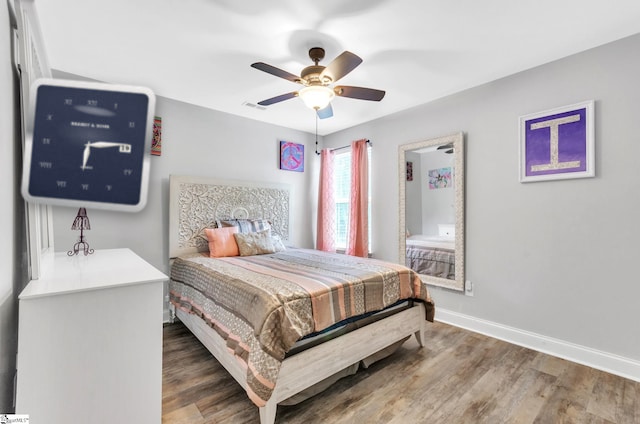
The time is 6,14
